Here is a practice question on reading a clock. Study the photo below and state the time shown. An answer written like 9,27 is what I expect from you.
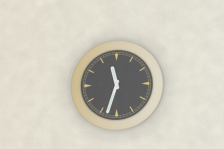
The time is 11,33
